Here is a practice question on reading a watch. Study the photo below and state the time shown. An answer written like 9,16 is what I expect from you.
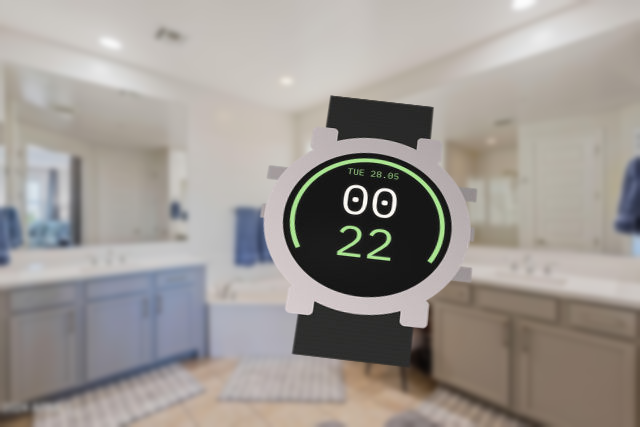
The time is 0,22
